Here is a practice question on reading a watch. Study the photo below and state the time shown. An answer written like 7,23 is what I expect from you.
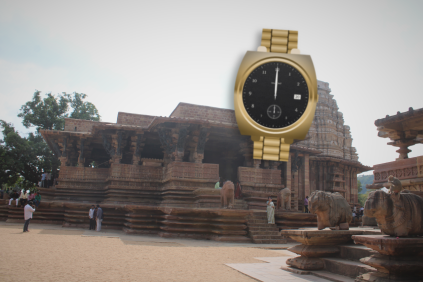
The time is 12,00
